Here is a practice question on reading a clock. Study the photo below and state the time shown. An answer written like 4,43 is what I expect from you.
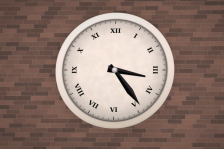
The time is 3,24
